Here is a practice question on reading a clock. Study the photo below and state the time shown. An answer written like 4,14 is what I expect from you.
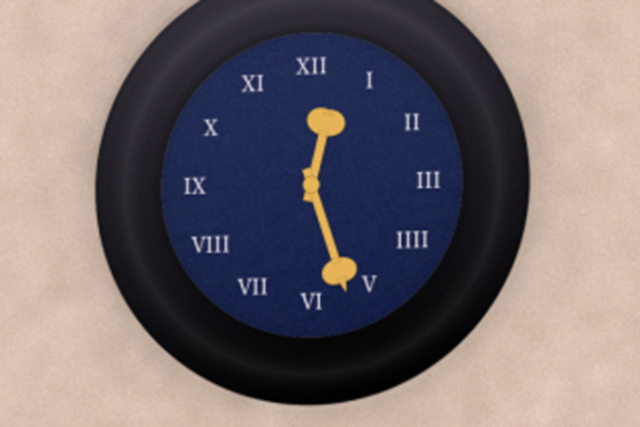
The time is 12,27
